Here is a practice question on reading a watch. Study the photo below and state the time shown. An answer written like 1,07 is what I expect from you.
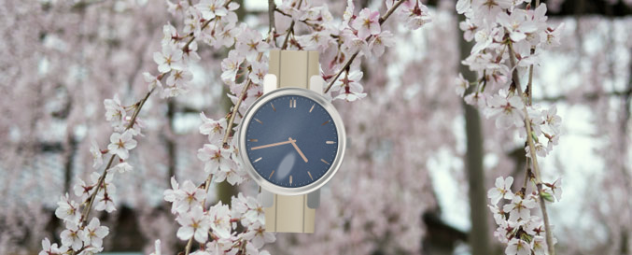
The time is 4,43
